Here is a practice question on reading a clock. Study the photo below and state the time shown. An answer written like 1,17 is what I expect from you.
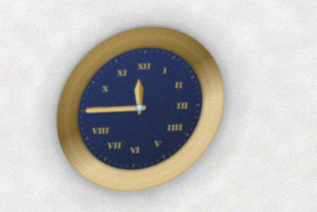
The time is 11,45
